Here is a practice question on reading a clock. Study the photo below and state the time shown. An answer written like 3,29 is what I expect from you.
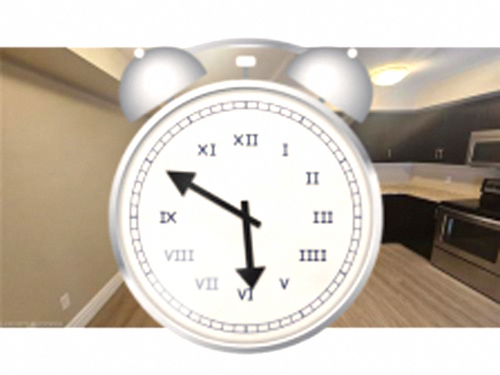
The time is 5,50
